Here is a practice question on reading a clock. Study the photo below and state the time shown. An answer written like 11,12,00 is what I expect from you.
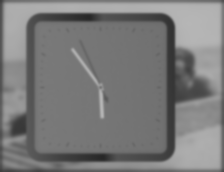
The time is 5,53,56
